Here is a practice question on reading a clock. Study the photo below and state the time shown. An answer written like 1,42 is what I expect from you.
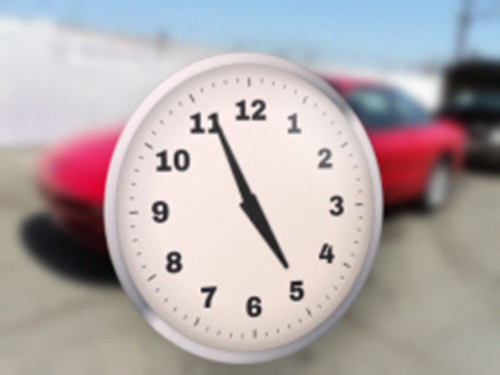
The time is 4,56
